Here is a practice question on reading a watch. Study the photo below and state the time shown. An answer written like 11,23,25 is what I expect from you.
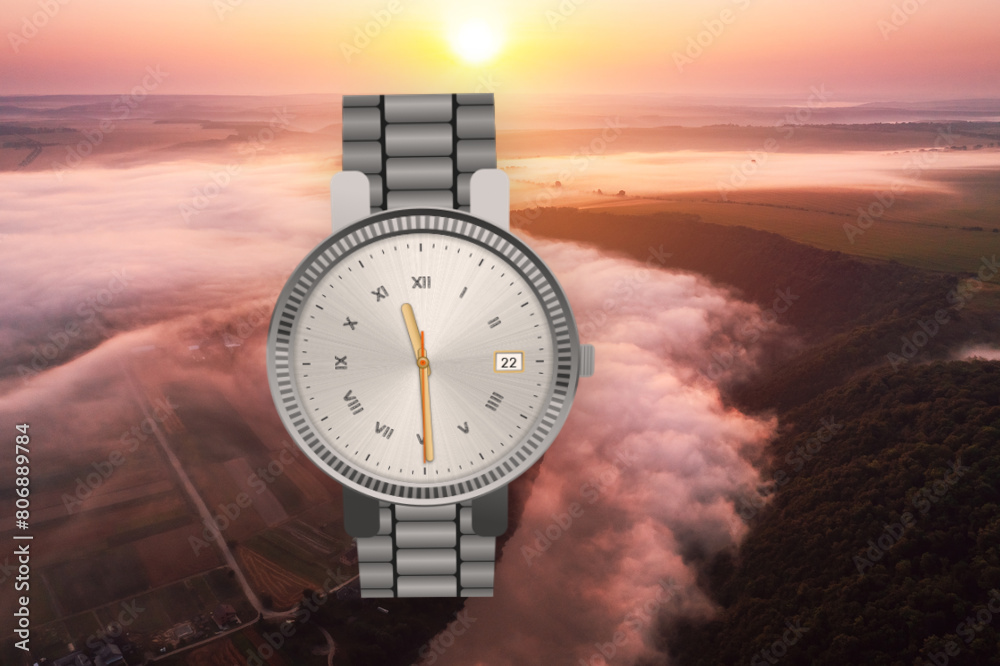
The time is 11,29,30
